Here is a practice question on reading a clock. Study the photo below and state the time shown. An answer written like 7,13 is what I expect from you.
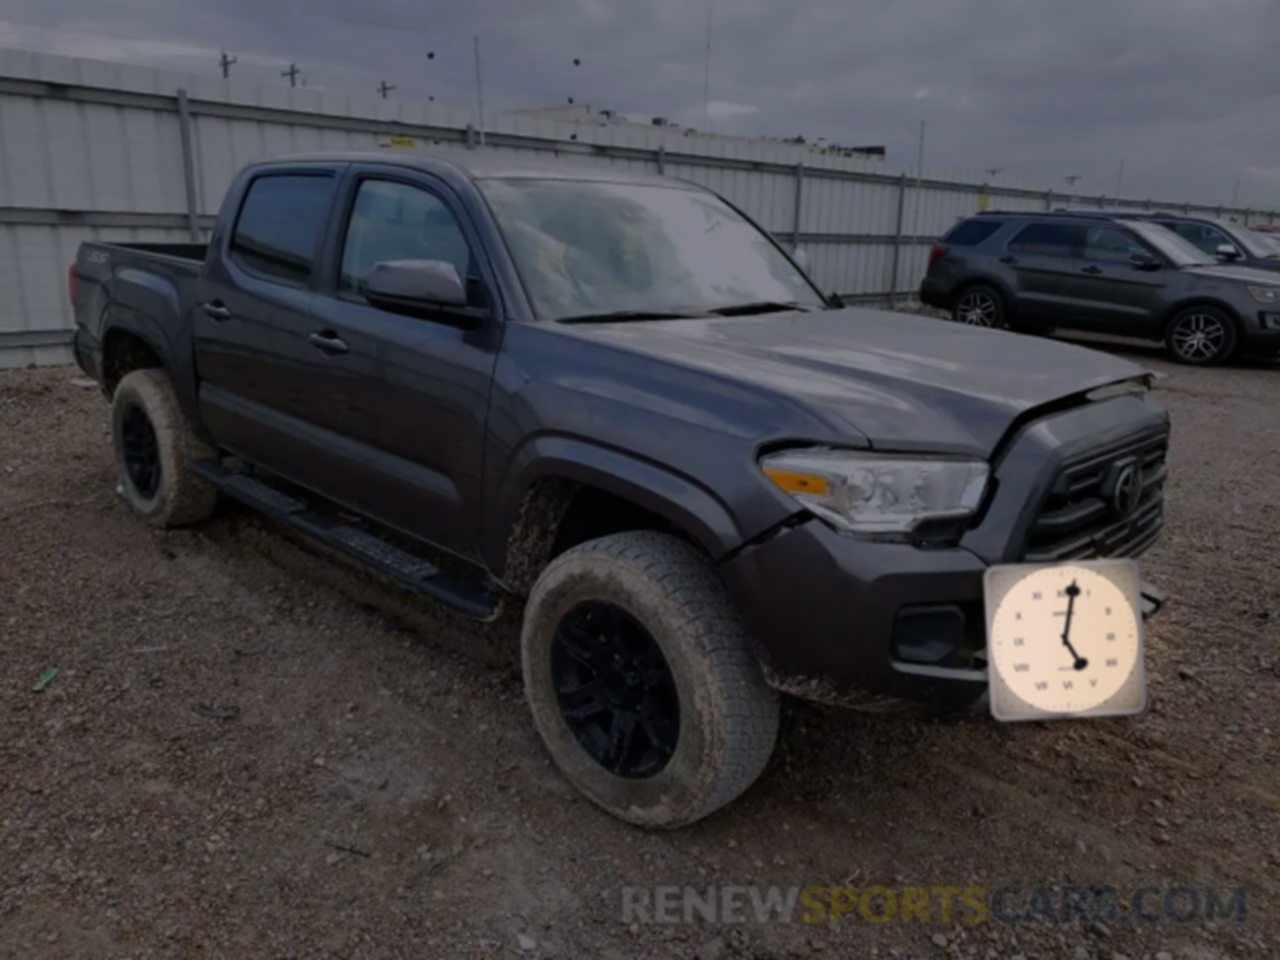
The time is 5,02
